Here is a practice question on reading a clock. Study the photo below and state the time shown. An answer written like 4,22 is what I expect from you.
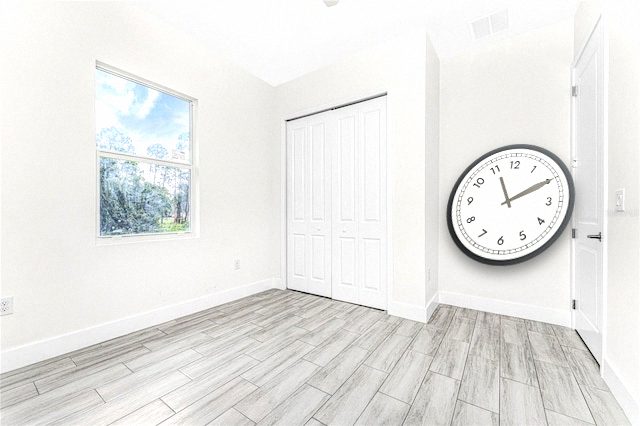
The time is 11,10
